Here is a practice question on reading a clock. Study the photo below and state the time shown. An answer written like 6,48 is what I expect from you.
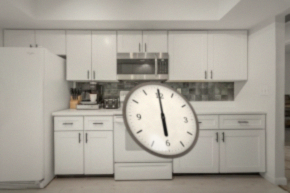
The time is 6,00
